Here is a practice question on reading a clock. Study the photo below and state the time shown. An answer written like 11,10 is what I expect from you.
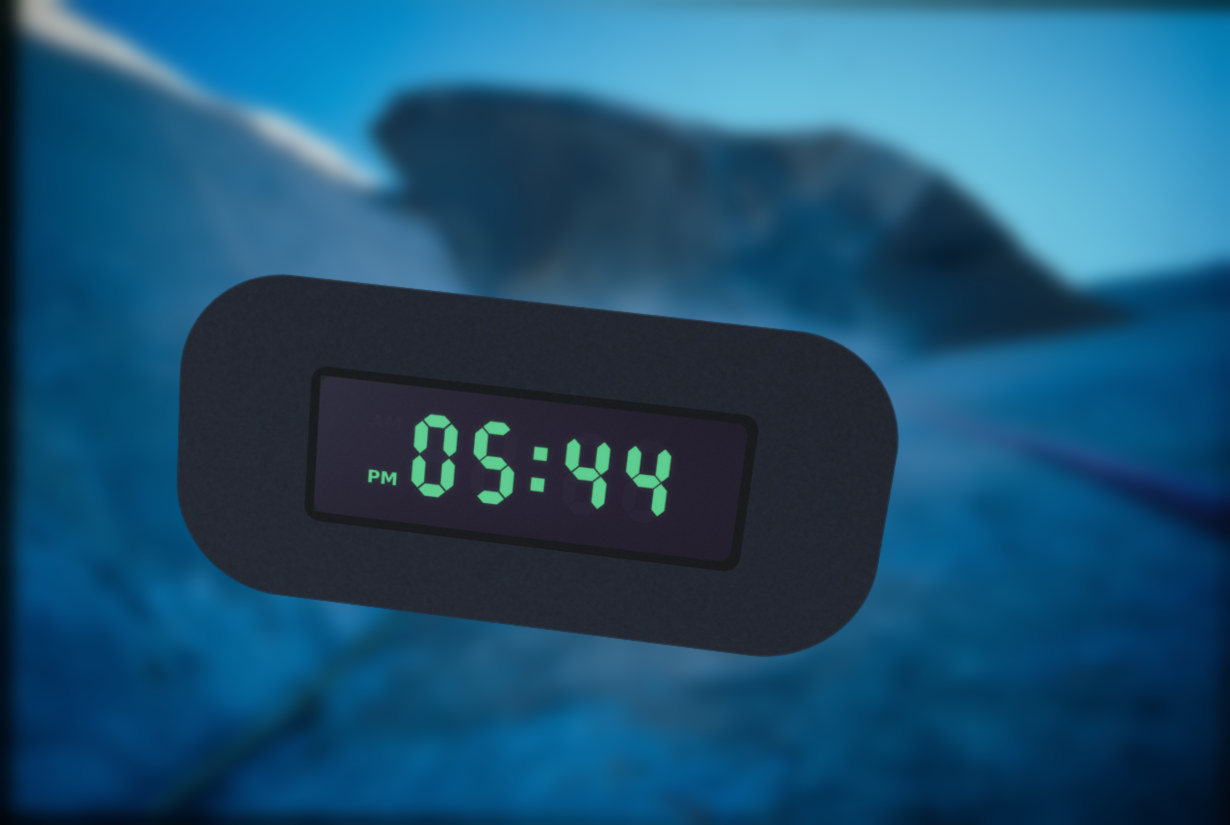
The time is 5,44
